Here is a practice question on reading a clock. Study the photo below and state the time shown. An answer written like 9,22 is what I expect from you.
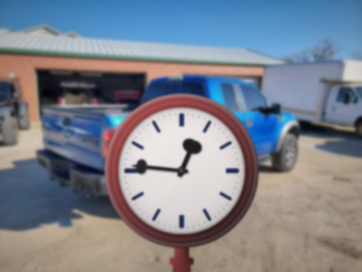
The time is 12,46
